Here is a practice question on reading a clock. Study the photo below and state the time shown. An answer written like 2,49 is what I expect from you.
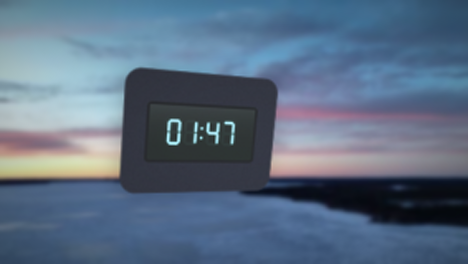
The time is 1,47
